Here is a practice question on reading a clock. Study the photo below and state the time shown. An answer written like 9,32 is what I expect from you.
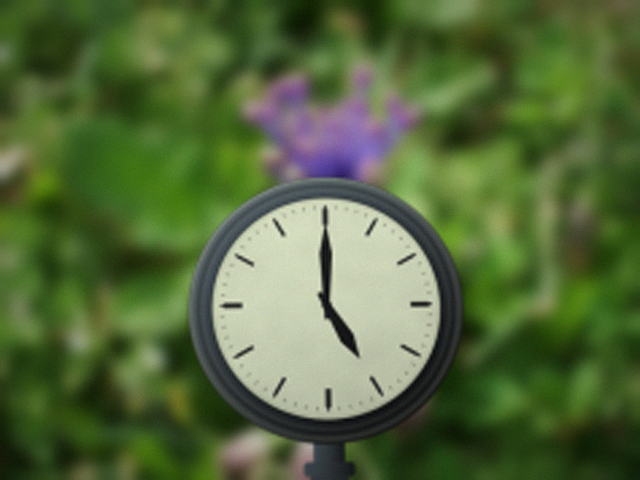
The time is 5,00
